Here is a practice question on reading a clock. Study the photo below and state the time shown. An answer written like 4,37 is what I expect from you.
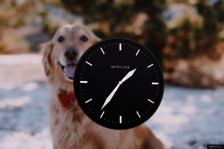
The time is 1,36
